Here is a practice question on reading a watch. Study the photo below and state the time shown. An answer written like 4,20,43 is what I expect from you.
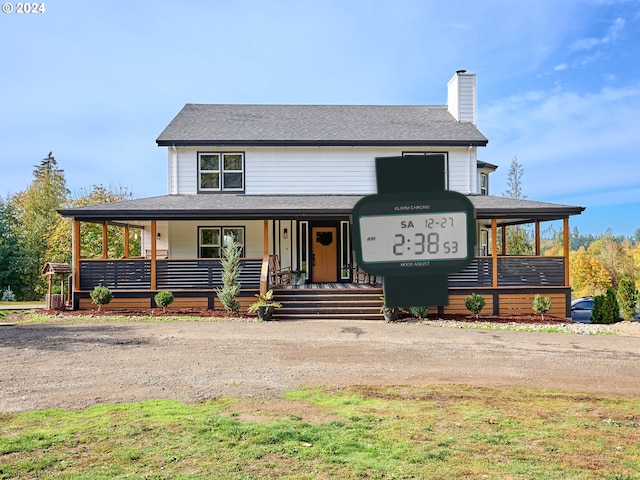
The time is 2,38,53
